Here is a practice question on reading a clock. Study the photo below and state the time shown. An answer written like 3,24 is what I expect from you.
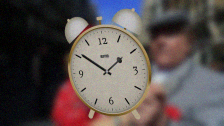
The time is 1,51
